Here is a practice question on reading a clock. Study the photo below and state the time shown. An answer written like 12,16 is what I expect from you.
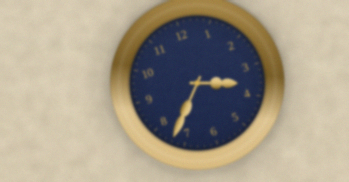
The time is 3,37
